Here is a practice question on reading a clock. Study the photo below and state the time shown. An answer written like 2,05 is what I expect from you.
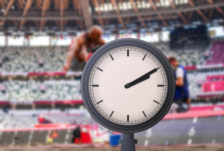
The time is 2,10
